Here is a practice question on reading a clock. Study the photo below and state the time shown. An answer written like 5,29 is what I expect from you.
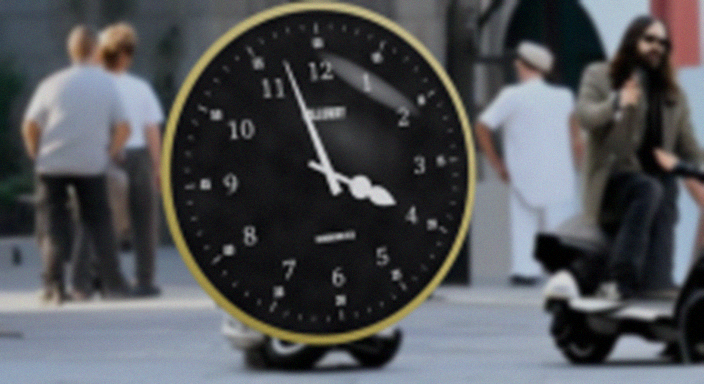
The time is 3,57
